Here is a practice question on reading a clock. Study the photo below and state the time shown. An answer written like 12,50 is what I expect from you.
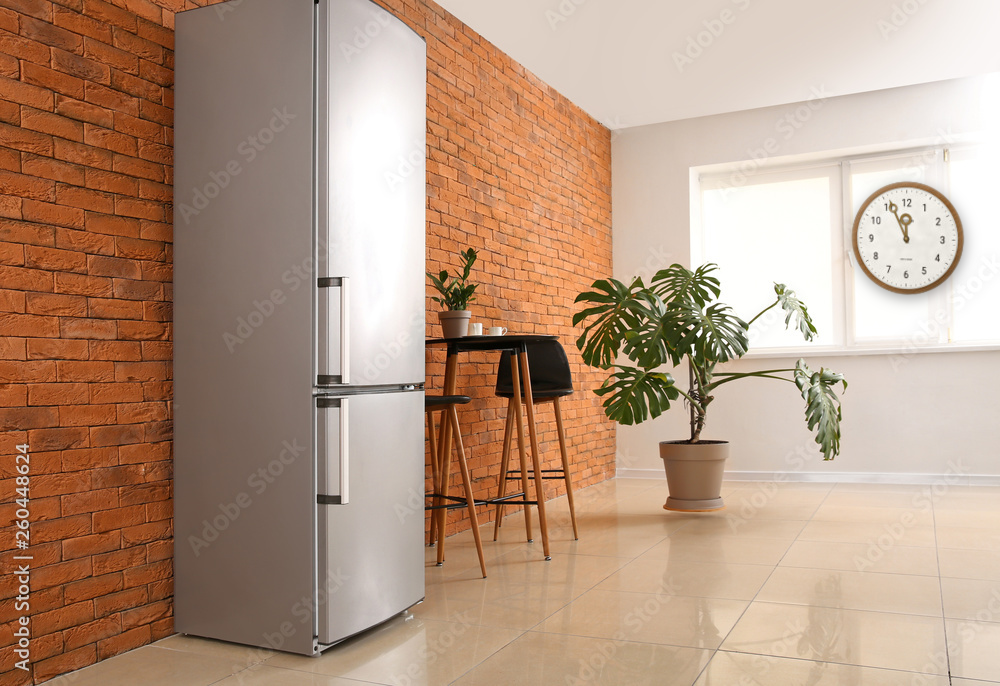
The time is 11,56
